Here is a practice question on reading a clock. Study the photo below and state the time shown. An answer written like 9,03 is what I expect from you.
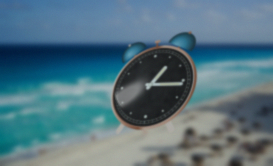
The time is 1,16
